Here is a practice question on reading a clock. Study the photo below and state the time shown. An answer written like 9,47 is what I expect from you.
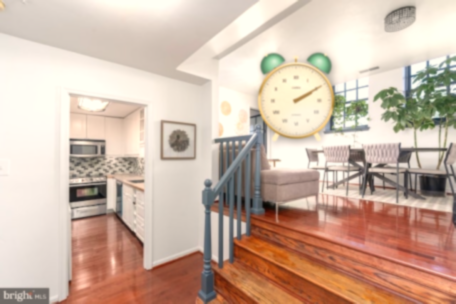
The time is 2,10
